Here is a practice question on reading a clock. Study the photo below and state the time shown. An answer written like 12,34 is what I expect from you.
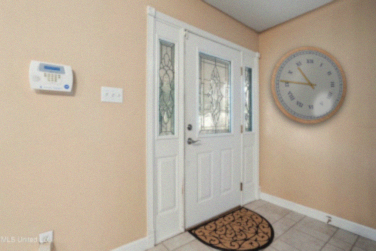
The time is 10,46
